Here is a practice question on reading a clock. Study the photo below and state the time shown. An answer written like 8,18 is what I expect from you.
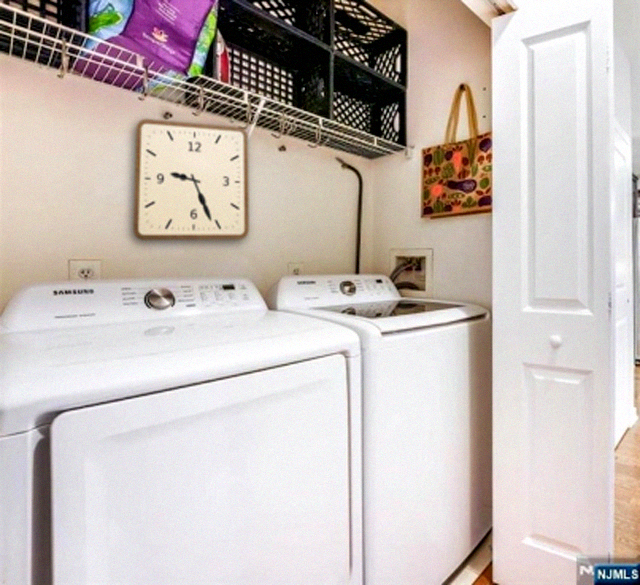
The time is 9,26
